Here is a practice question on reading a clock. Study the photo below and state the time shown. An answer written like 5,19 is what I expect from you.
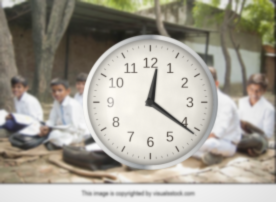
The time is 12,21
